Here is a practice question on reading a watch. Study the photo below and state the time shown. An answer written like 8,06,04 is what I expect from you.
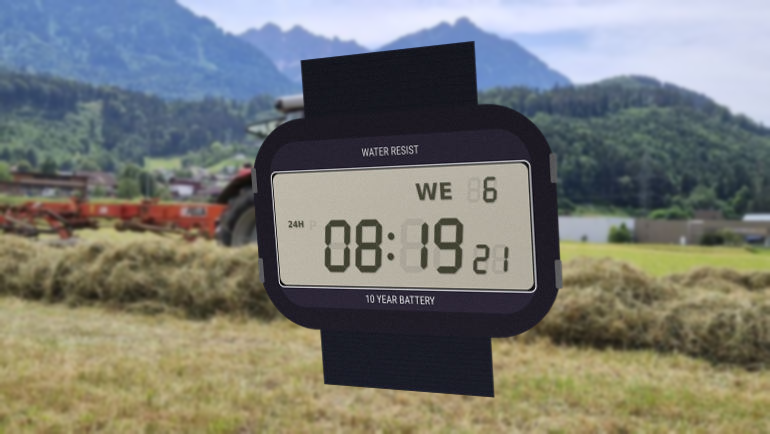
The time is 8,19,21
